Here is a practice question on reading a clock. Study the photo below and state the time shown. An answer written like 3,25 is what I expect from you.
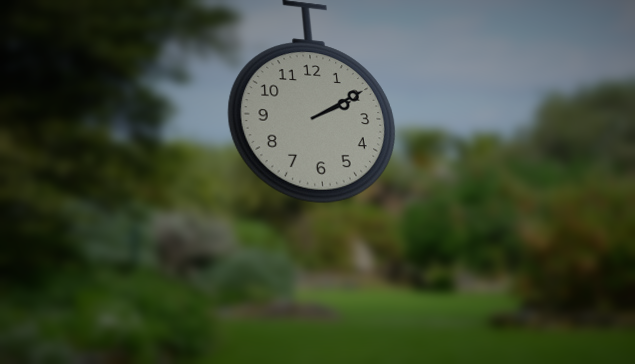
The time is 2,10
